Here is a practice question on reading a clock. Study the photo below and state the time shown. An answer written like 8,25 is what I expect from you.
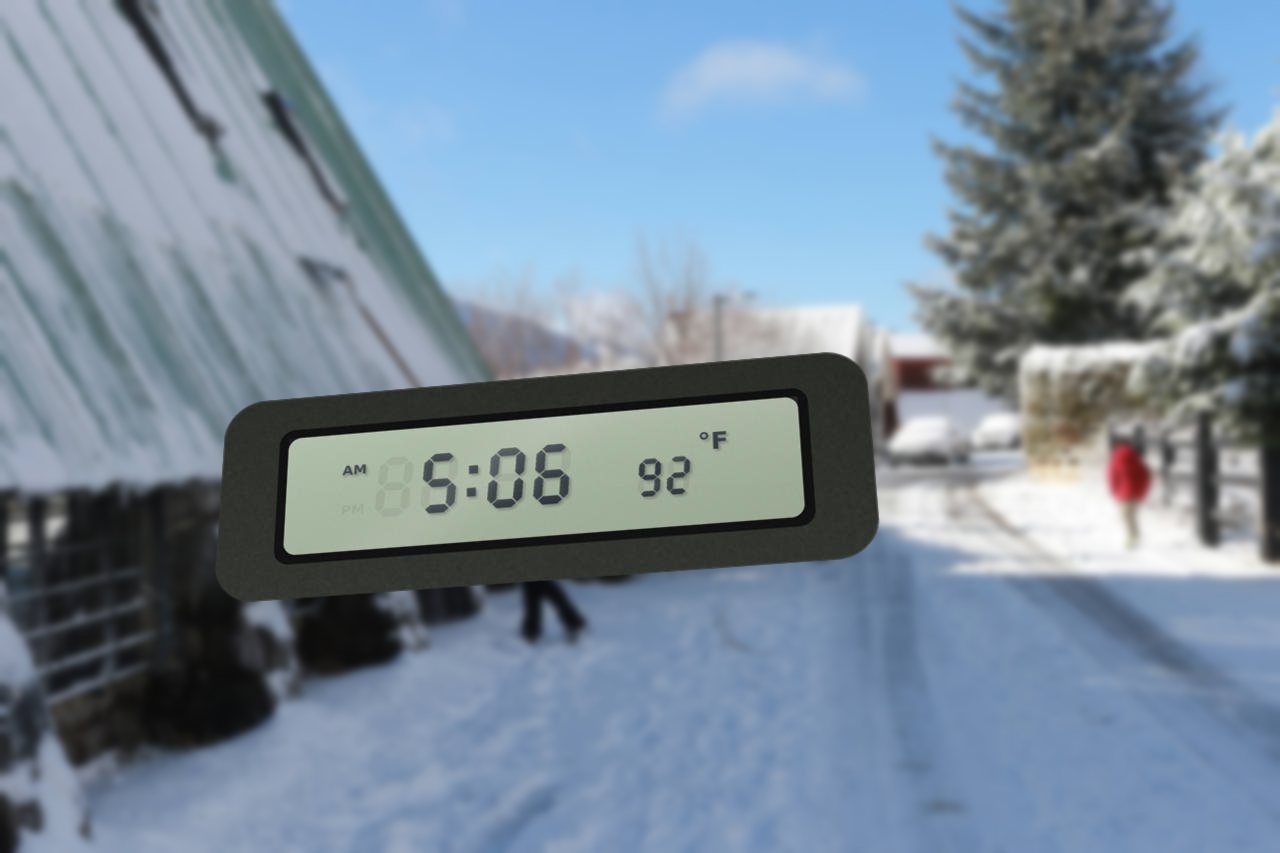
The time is 5,06
